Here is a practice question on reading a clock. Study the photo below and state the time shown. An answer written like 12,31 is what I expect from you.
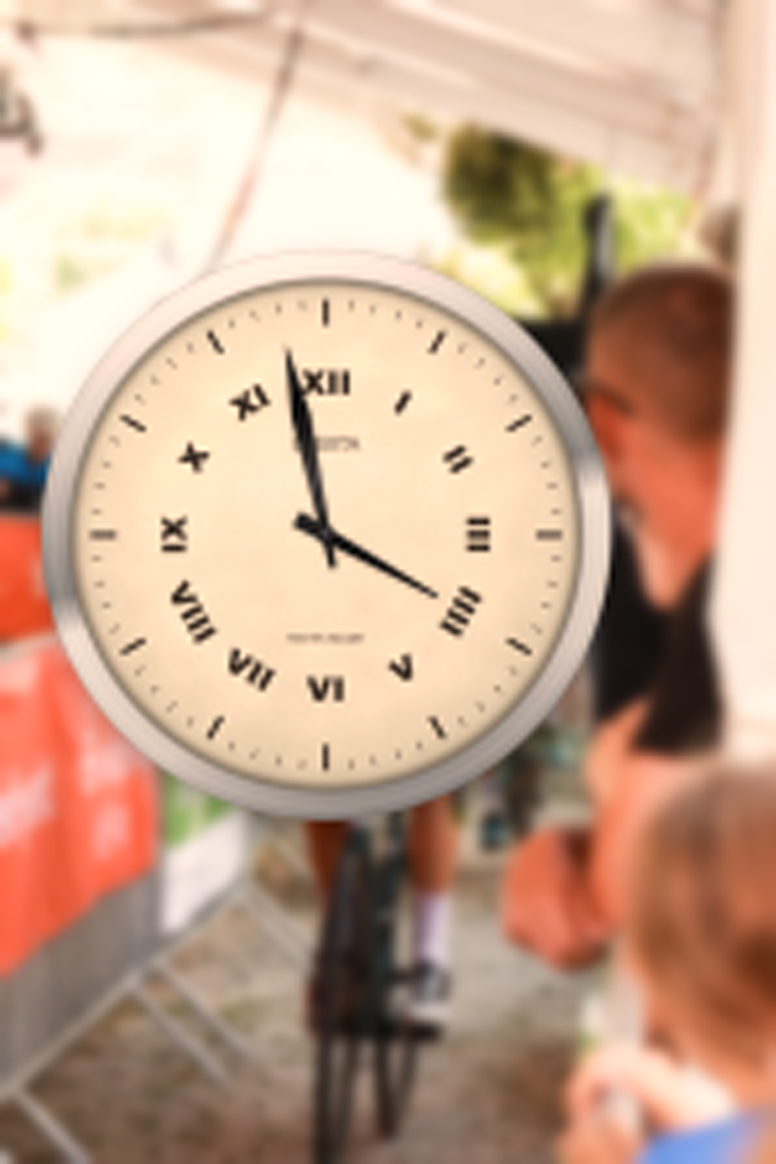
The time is 3,58
